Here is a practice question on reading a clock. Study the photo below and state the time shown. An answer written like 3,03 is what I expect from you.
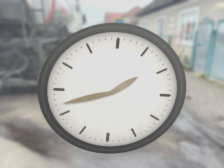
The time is 1,42
